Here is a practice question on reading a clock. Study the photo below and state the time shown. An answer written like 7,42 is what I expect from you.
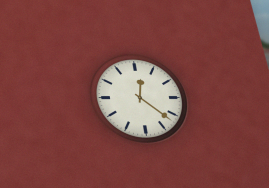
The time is 12,22
